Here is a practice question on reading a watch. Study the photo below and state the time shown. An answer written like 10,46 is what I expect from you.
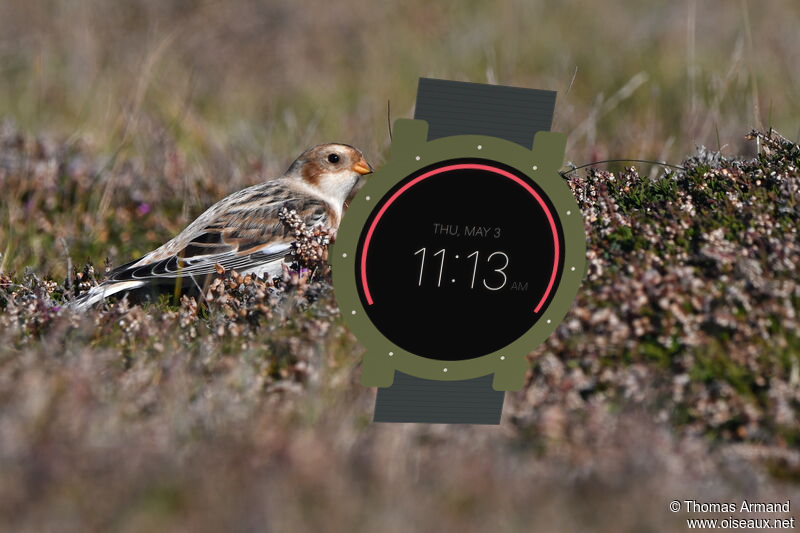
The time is 11,13
